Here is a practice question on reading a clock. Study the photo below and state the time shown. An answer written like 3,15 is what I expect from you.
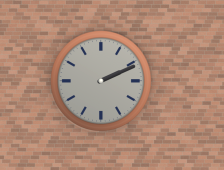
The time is 2,11
